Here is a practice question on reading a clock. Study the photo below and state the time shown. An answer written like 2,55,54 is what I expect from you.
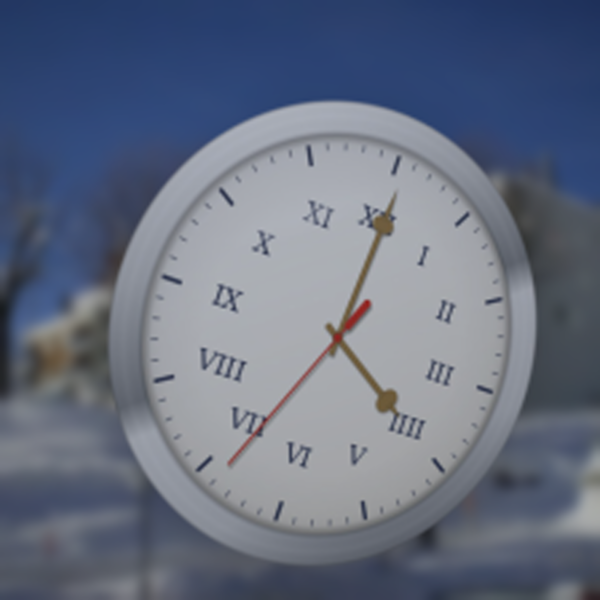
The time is 4,00,34
